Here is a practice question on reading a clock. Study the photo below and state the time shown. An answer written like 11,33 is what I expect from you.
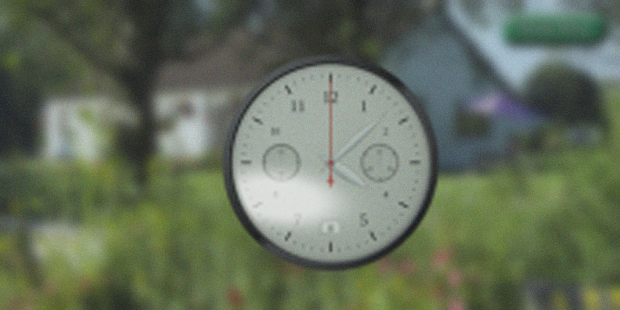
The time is 4,08
